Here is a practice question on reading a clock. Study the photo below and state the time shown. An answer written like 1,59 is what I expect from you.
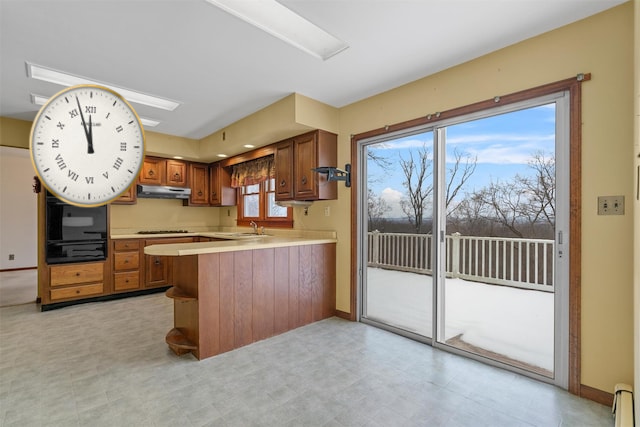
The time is 11,57
